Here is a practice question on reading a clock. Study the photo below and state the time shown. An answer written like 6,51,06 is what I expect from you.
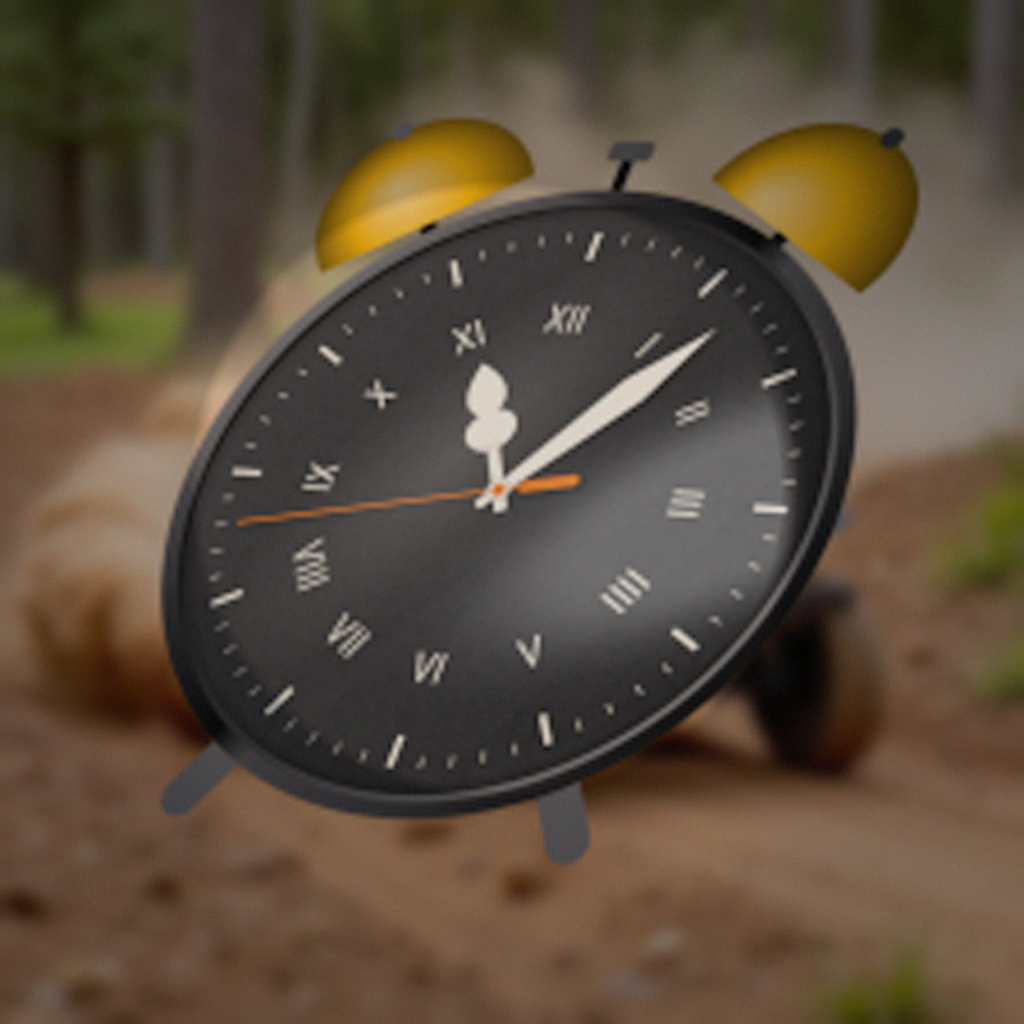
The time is 11,06,43
